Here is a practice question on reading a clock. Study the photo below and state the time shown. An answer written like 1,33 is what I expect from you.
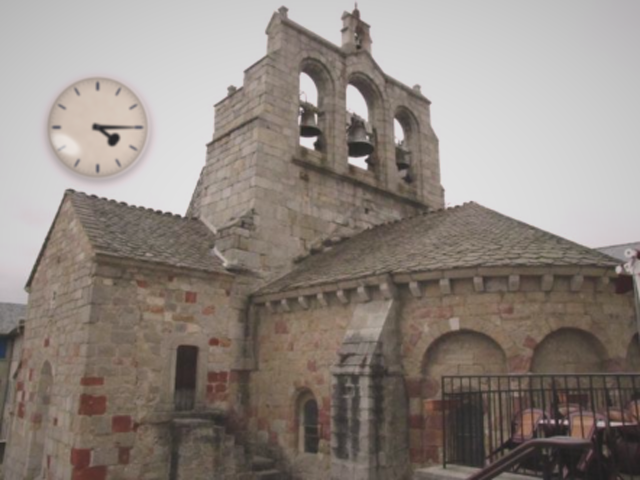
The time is 4,15
